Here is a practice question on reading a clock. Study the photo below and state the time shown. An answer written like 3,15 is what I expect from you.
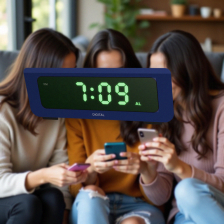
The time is 7,09
